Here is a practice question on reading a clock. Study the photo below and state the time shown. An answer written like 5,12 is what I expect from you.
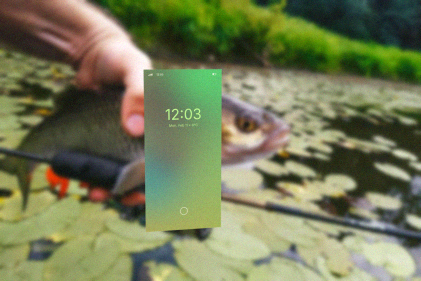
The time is 12,03
